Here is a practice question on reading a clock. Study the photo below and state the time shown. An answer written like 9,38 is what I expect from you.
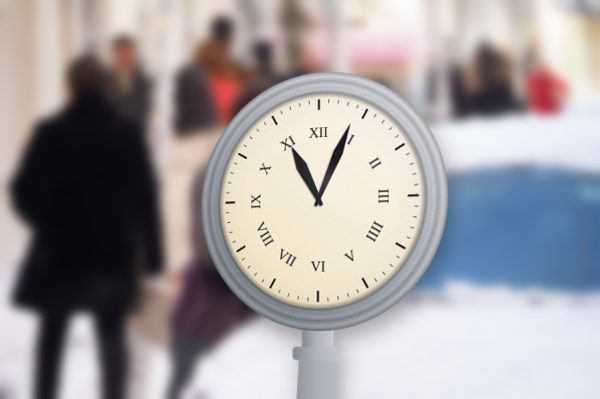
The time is 11,04
